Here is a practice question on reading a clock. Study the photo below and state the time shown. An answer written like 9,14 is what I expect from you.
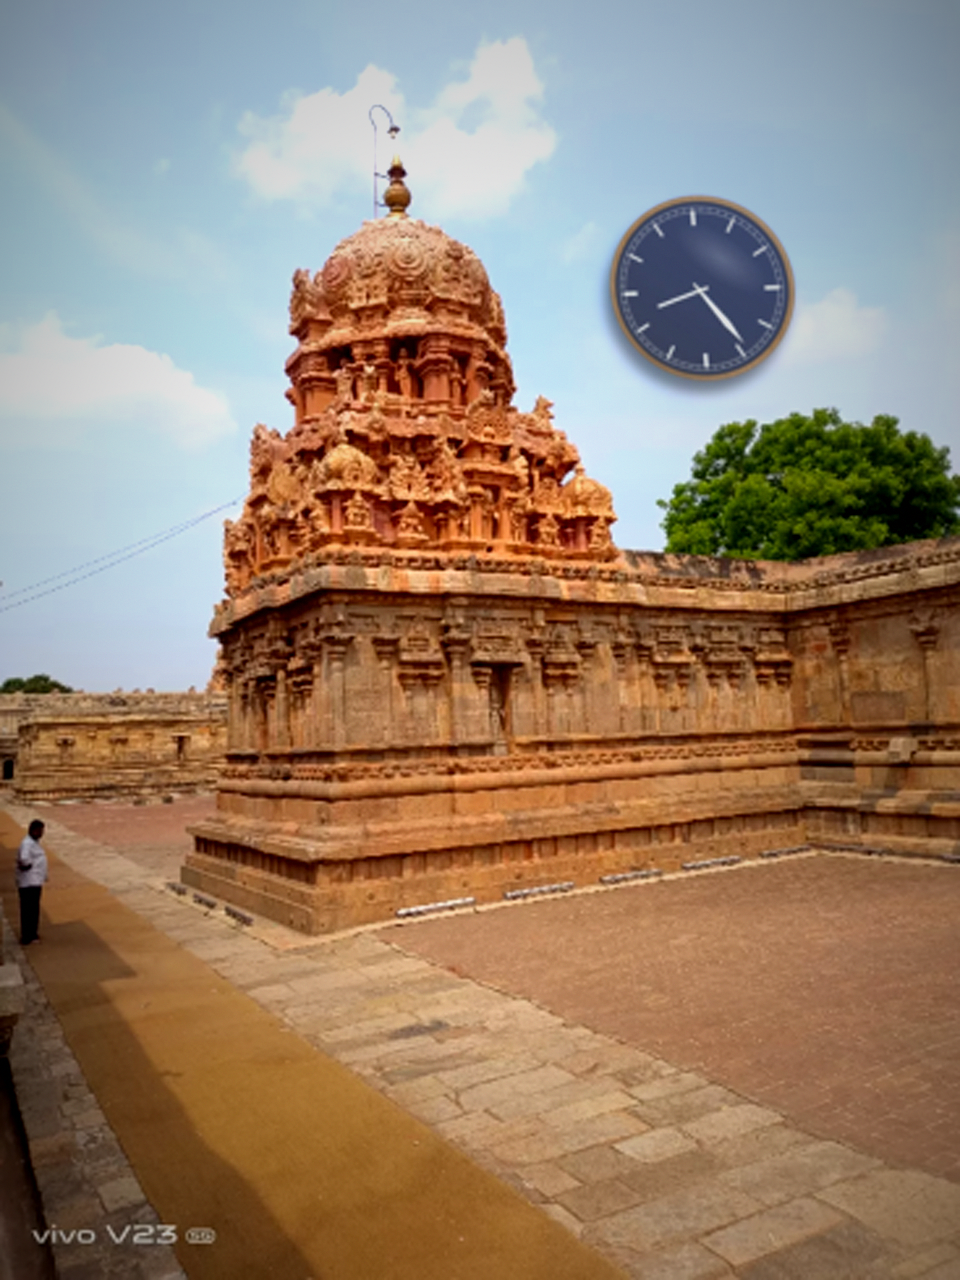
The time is 8,24
